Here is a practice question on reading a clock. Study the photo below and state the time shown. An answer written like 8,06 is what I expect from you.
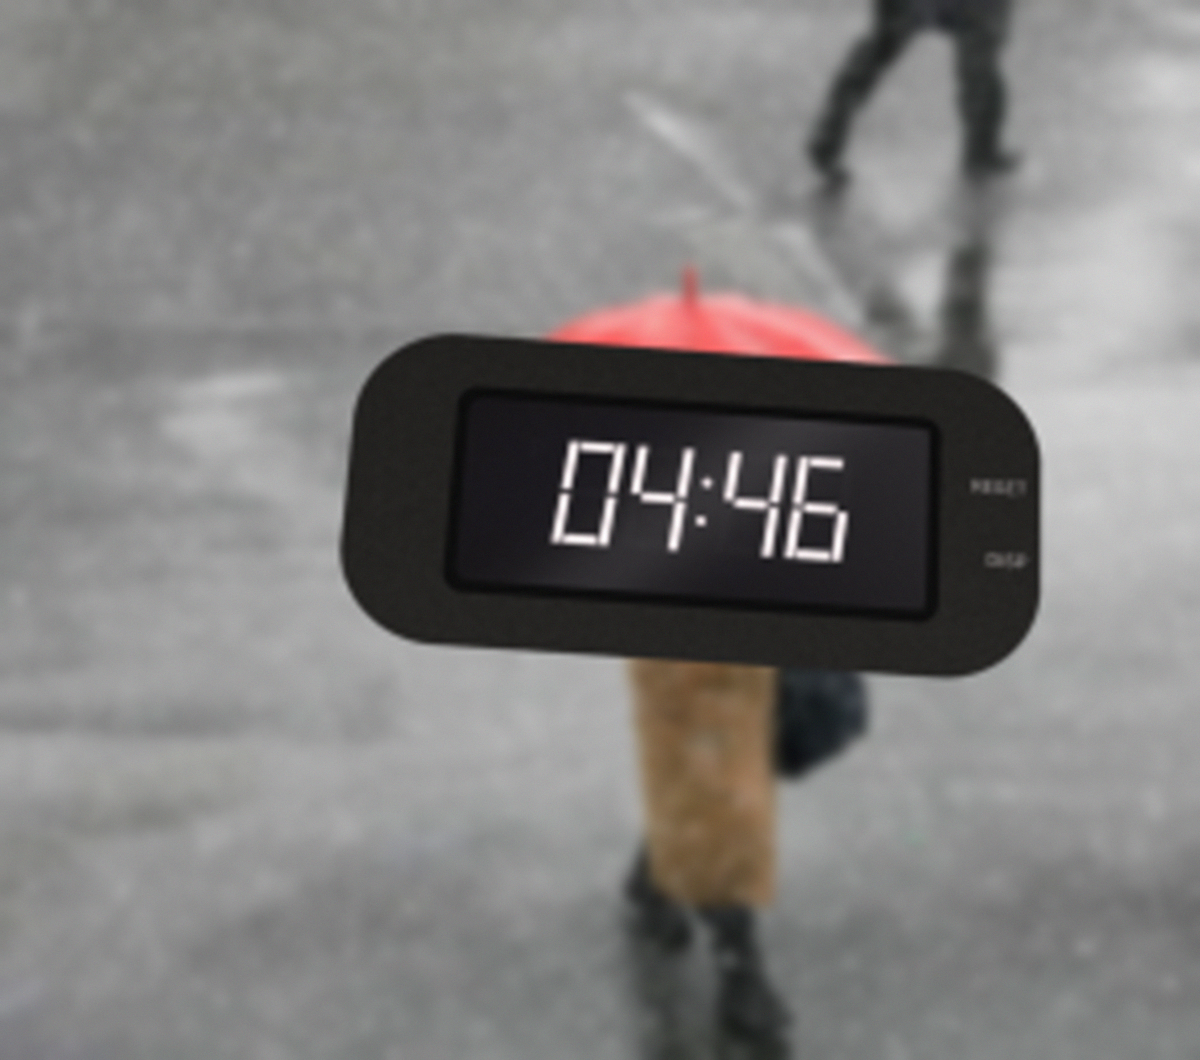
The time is 4,46
